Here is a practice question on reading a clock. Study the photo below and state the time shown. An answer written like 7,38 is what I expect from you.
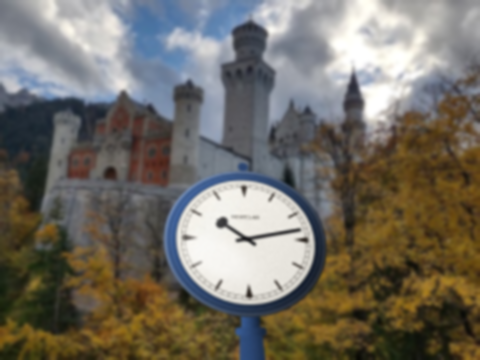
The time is 10,13
